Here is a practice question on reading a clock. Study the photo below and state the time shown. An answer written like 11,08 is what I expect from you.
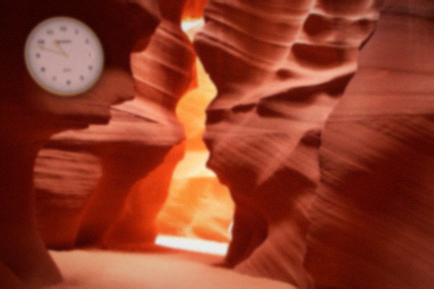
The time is 10,48
